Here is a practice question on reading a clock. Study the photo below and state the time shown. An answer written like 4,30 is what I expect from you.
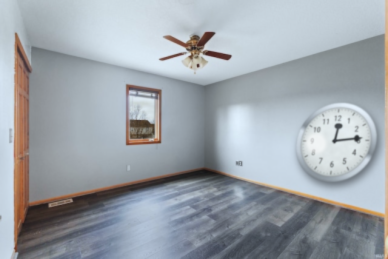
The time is 12,14
